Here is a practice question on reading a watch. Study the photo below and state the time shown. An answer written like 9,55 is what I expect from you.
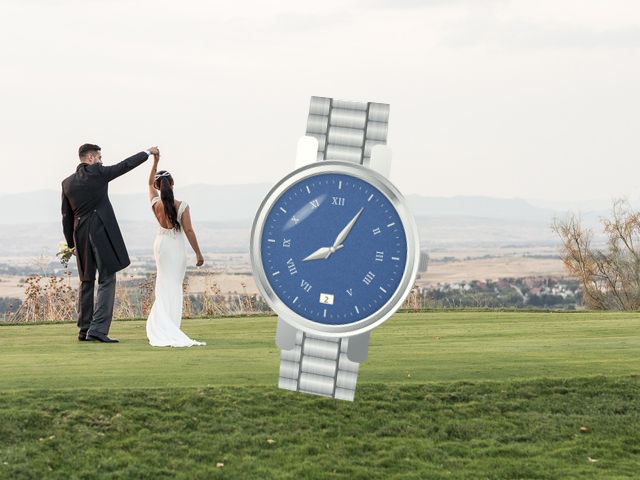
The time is 8,05
